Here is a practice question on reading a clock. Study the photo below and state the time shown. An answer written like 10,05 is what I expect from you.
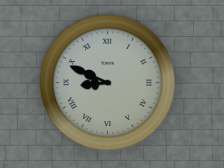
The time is 8,49
